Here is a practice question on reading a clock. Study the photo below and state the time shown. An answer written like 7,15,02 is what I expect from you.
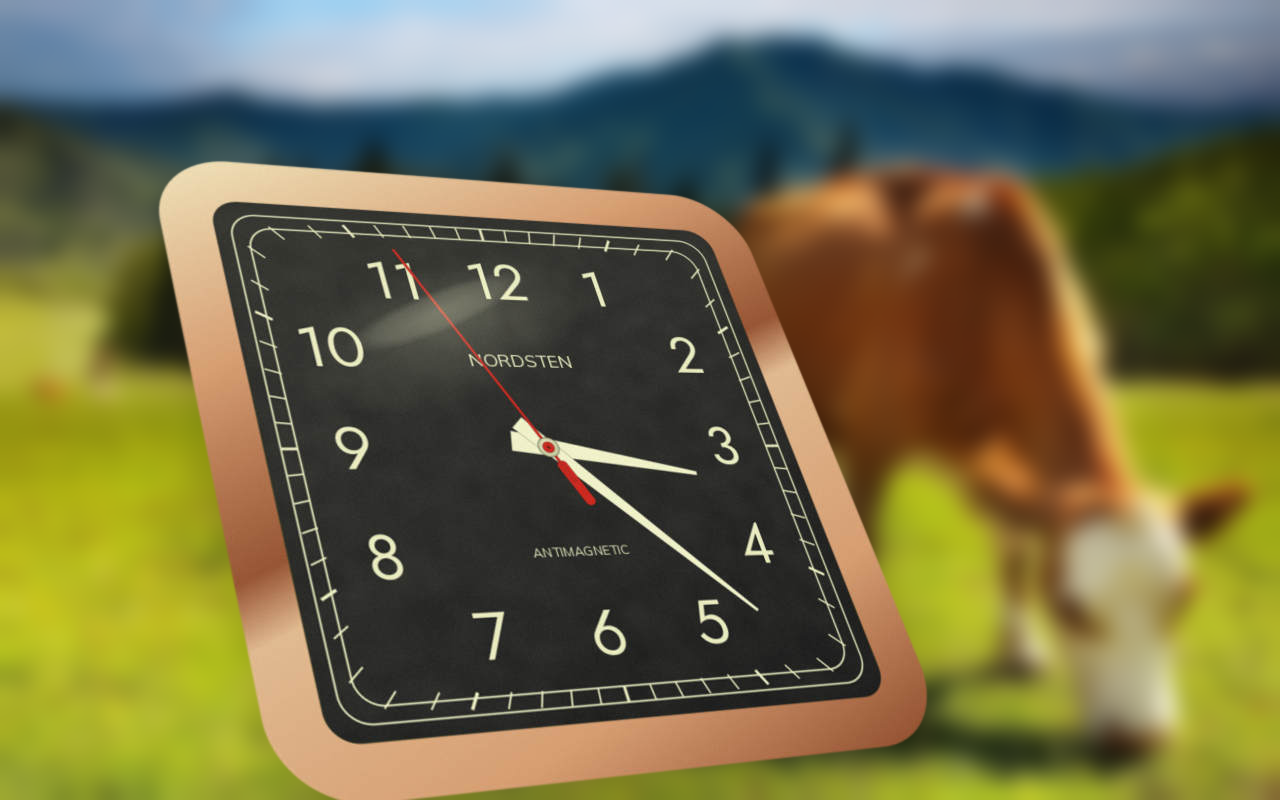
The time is 3,22,56
